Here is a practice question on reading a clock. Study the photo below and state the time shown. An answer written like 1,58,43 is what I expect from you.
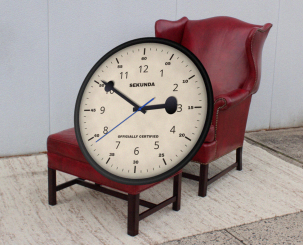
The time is 2,50,39
